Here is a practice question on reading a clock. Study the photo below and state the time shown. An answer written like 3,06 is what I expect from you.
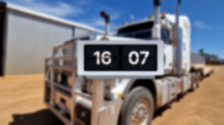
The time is 16,07
